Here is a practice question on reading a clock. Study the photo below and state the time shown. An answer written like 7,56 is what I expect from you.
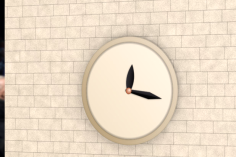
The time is 12,17
